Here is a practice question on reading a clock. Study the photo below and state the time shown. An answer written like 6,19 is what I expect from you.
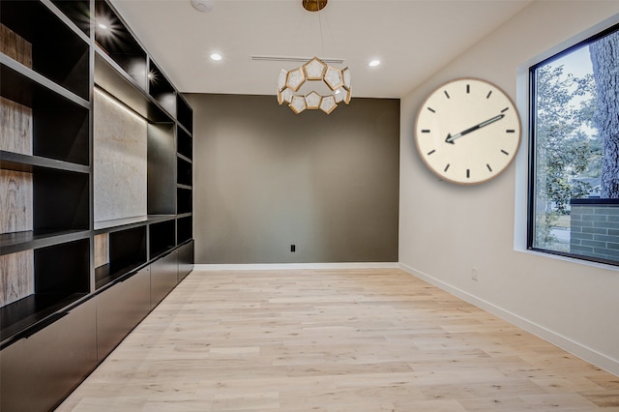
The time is 8,11
